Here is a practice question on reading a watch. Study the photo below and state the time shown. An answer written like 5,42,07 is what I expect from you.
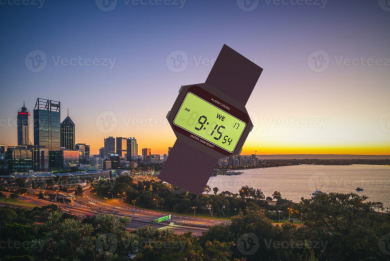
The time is 9,15,54
